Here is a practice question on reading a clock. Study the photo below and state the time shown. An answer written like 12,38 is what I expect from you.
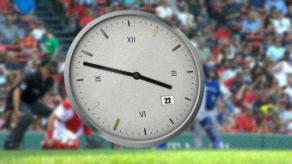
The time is 3,48
